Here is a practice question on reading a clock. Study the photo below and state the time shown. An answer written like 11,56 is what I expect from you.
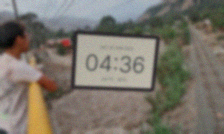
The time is 4,36
